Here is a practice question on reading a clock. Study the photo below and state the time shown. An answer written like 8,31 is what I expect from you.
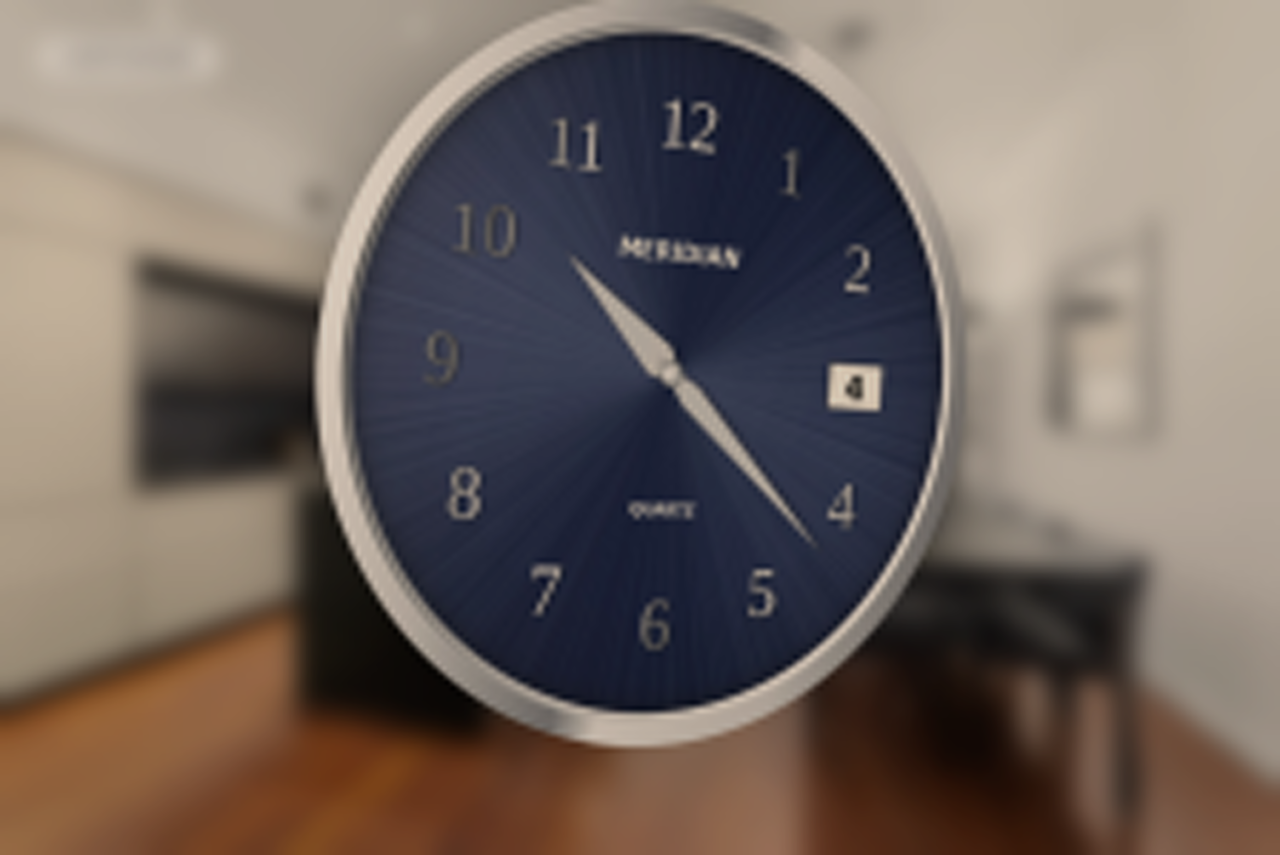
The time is 10,22
